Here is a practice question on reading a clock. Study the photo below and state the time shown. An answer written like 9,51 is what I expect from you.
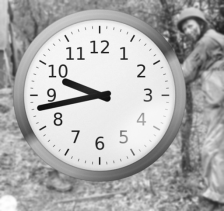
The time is 9,43
